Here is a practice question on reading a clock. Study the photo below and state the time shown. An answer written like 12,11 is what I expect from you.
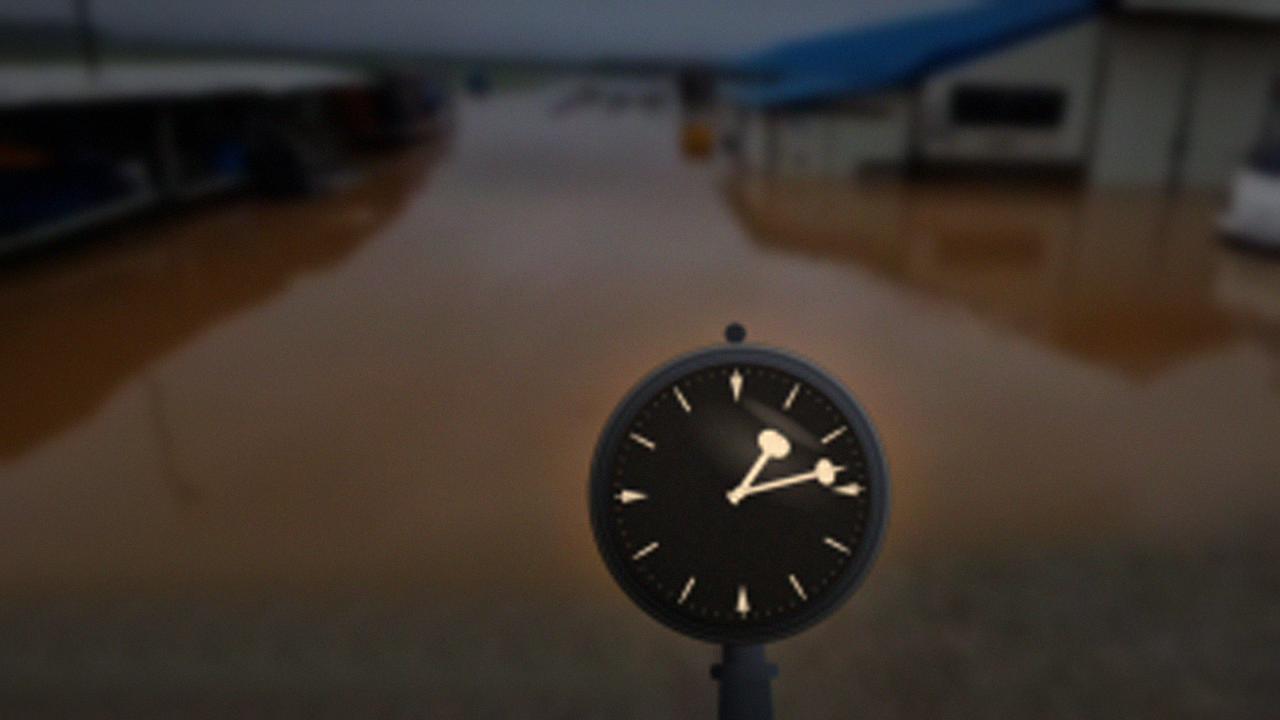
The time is 1,13
